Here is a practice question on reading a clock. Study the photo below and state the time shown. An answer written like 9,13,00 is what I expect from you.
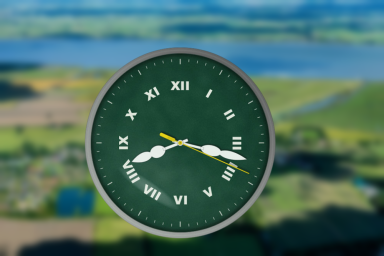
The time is 8,17,19
